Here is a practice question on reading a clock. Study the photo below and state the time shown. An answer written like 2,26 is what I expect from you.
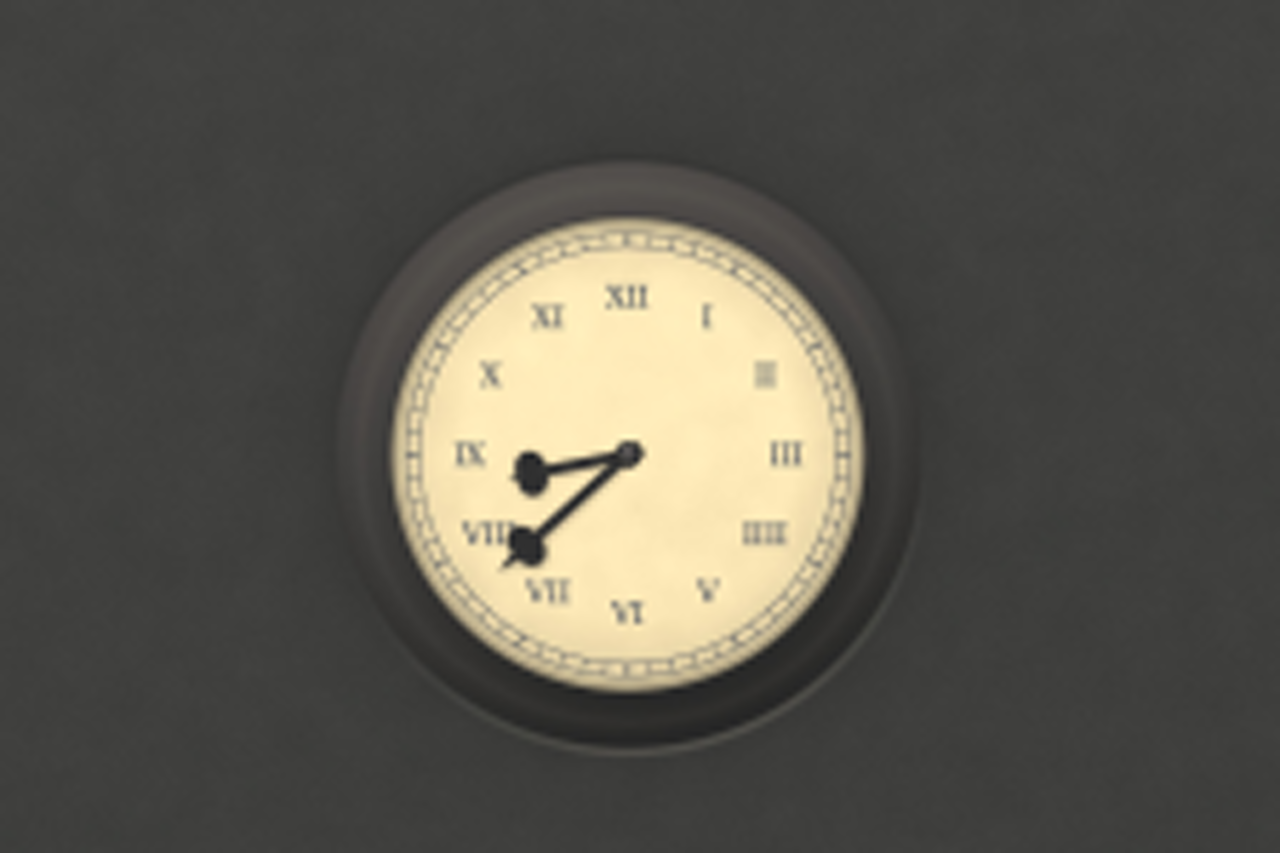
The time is 8,38
